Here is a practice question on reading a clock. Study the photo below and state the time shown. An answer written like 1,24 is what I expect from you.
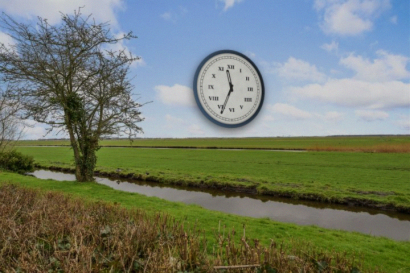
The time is 11,34
